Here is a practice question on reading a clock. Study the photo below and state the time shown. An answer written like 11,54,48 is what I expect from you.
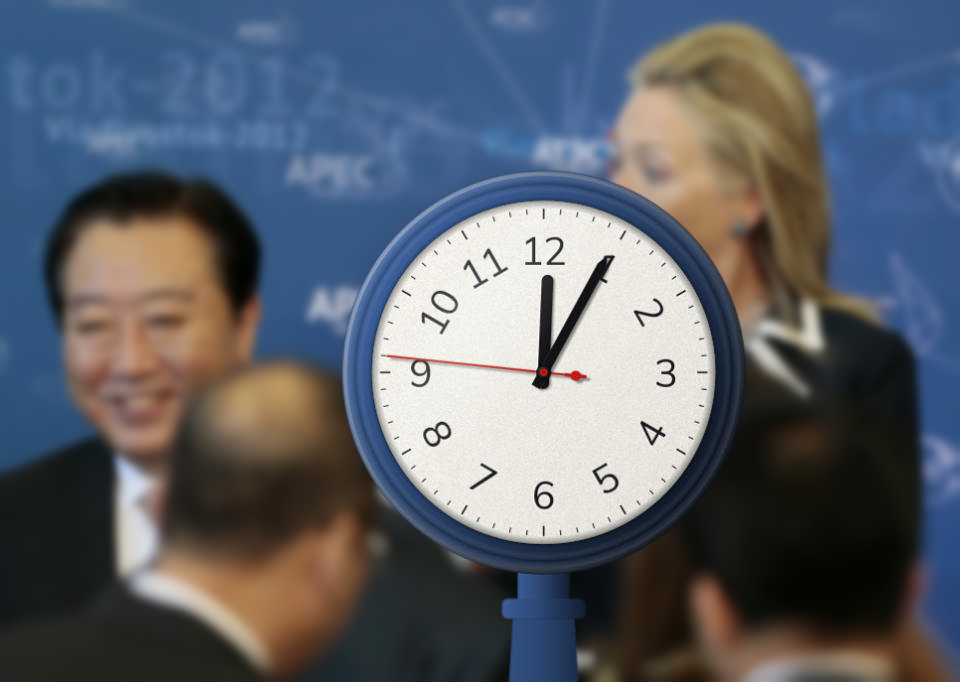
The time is 12,04,46
